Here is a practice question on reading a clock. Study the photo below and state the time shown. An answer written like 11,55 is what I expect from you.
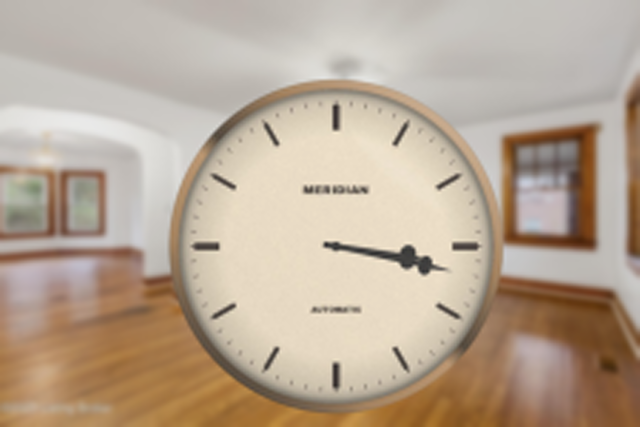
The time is 3,17
